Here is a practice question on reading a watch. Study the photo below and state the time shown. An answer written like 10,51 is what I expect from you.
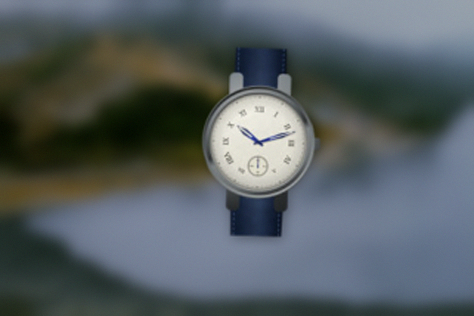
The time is 10,12
